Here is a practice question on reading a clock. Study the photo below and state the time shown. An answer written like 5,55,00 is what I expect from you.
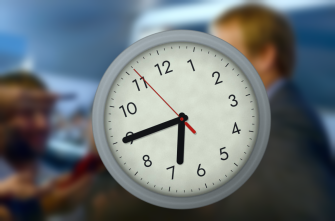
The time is 6,44,56
